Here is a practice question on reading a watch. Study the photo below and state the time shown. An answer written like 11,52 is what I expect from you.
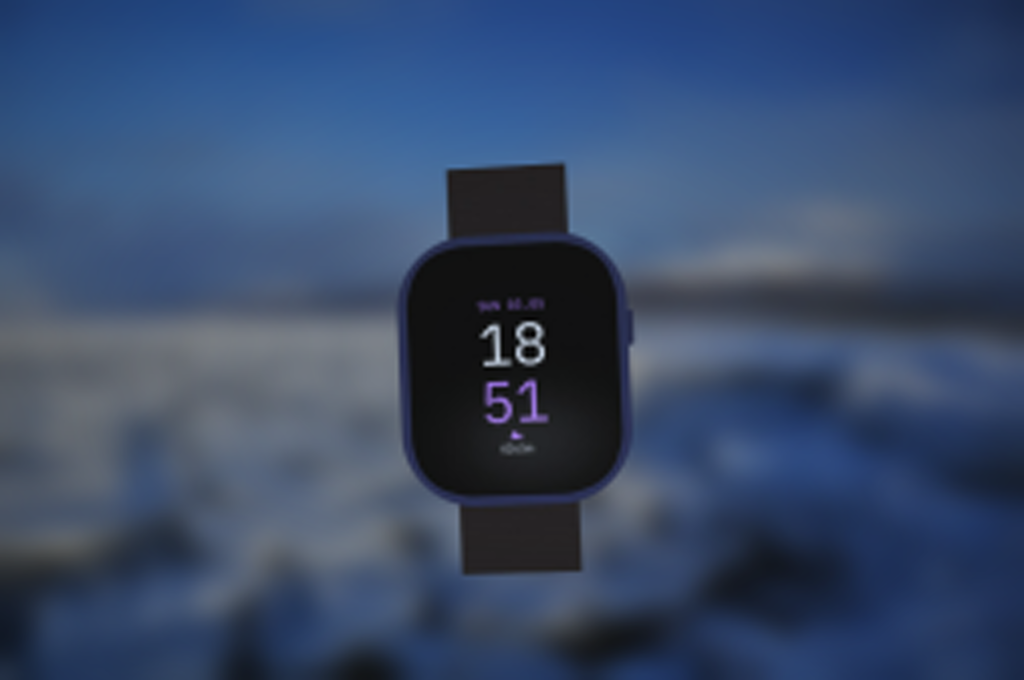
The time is 18,51
